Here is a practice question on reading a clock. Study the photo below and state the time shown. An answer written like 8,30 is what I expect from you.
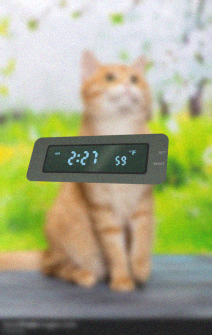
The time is 2,27
